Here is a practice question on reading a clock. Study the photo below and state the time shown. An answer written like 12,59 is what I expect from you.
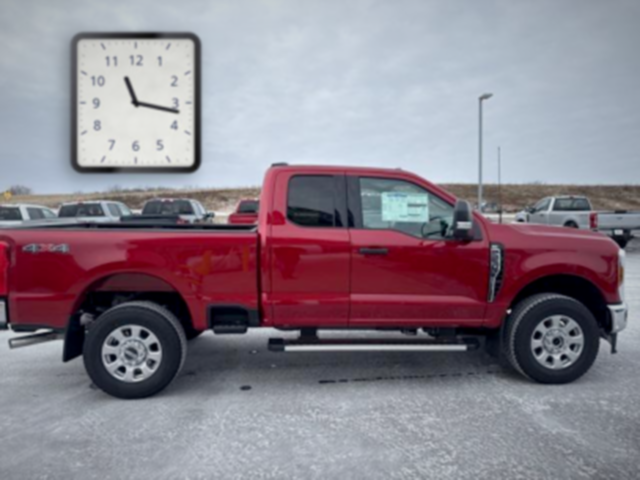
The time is 11,17
